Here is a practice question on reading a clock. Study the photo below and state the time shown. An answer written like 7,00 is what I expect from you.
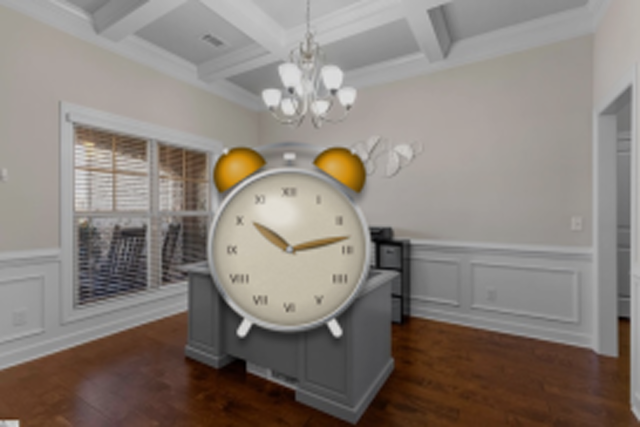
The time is 10,13
